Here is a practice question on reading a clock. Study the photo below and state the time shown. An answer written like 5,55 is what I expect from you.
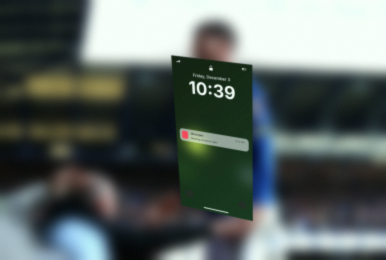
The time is 10,39
